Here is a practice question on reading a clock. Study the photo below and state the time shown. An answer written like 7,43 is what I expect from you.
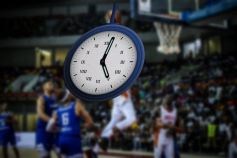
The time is 5,02
